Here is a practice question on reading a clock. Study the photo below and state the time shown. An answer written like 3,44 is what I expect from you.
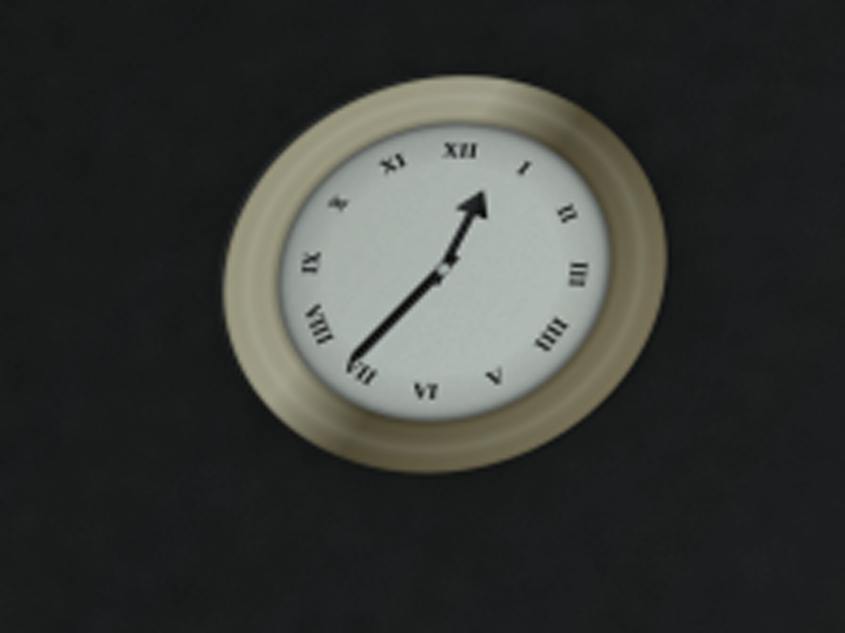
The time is 12,36
